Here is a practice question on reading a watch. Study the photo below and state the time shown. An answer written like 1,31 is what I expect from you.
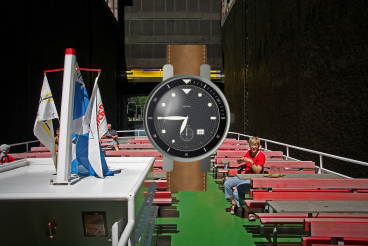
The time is 6,45
